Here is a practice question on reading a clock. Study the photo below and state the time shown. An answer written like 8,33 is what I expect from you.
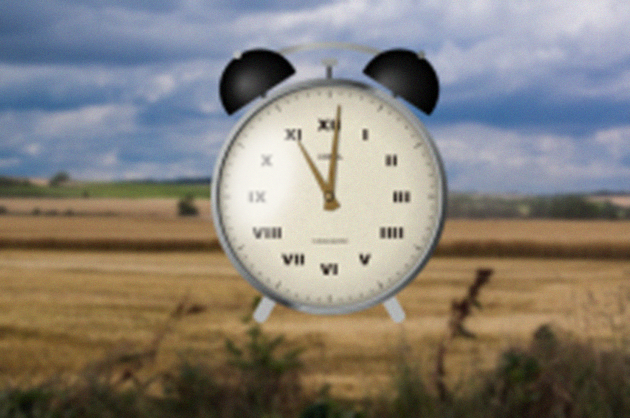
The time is 11,01
